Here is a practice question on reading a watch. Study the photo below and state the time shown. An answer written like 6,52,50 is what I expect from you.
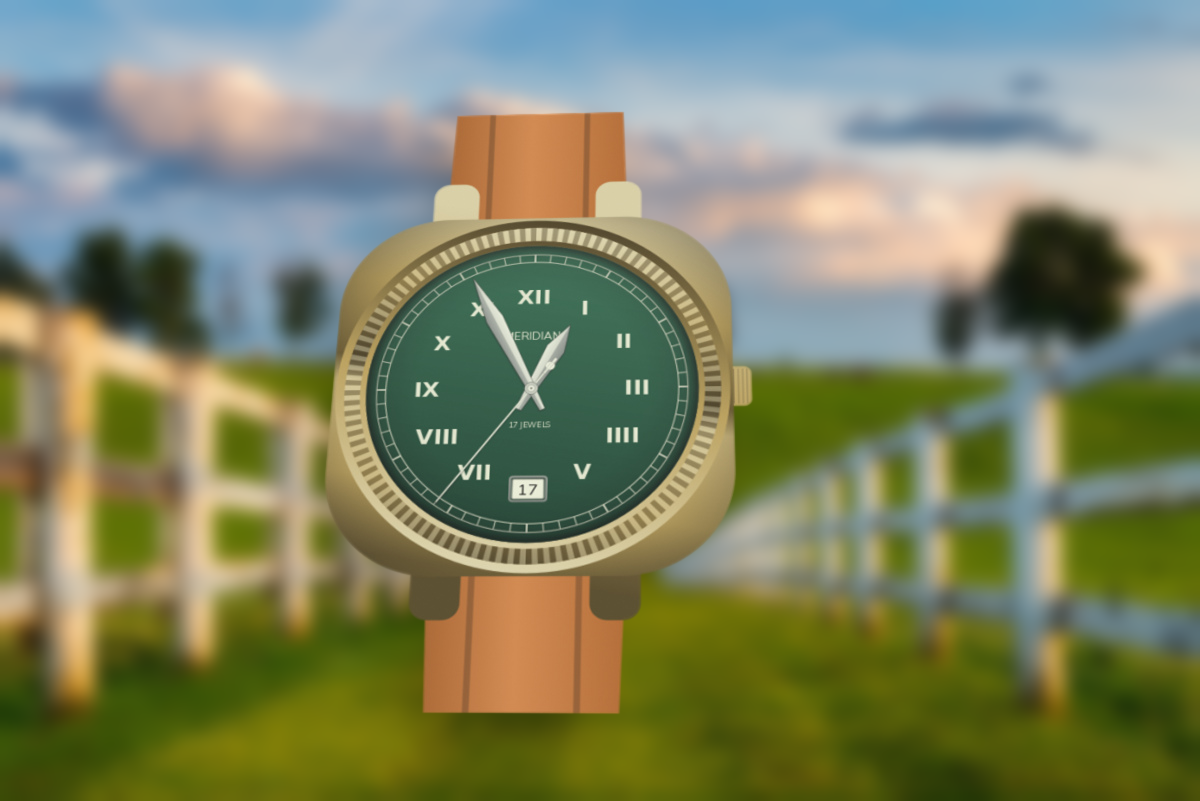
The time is 12,55,36
